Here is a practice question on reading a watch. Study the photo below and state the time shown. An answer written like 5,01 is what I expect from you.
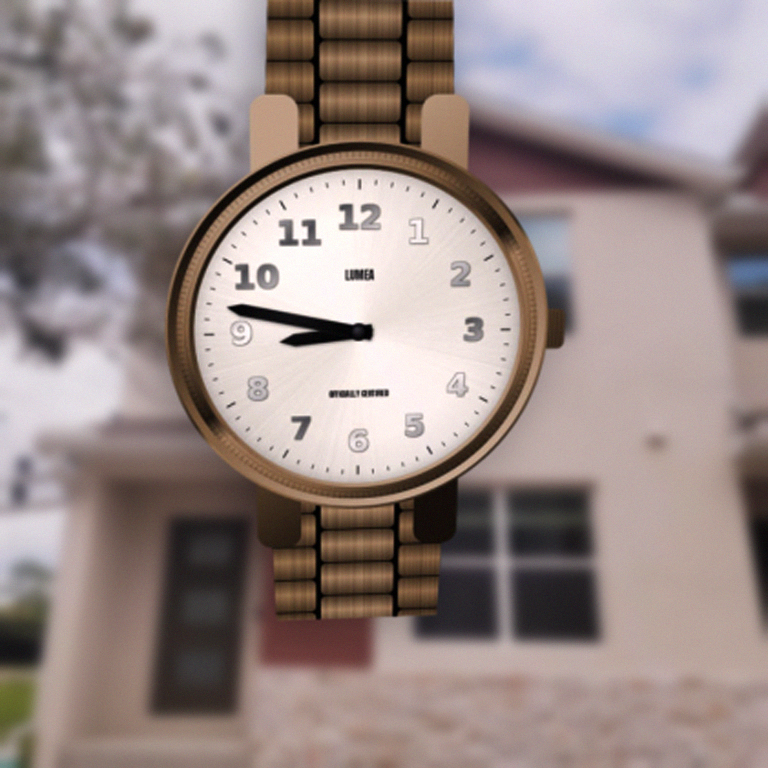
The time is 8,47
